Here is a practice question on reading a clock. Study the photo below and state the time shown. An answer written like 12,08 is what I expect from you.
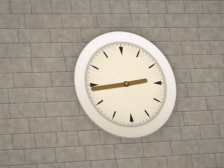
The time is 2,44
